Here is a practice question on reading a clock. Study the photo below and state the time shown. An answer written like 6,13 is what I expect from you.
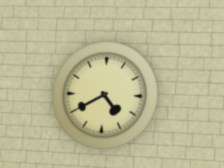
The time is 4,40
